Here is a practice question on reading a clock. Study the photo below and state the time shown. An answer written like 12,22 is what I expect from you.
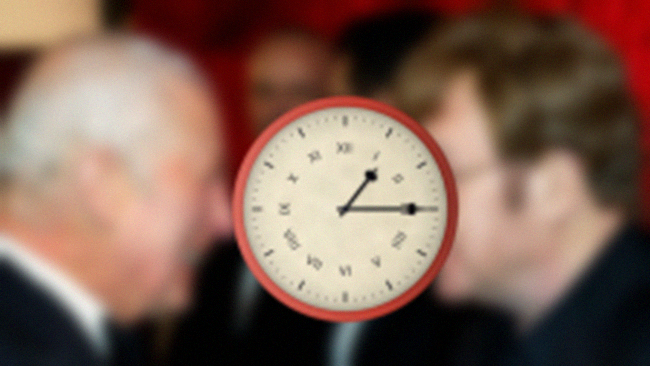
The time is 1,15
